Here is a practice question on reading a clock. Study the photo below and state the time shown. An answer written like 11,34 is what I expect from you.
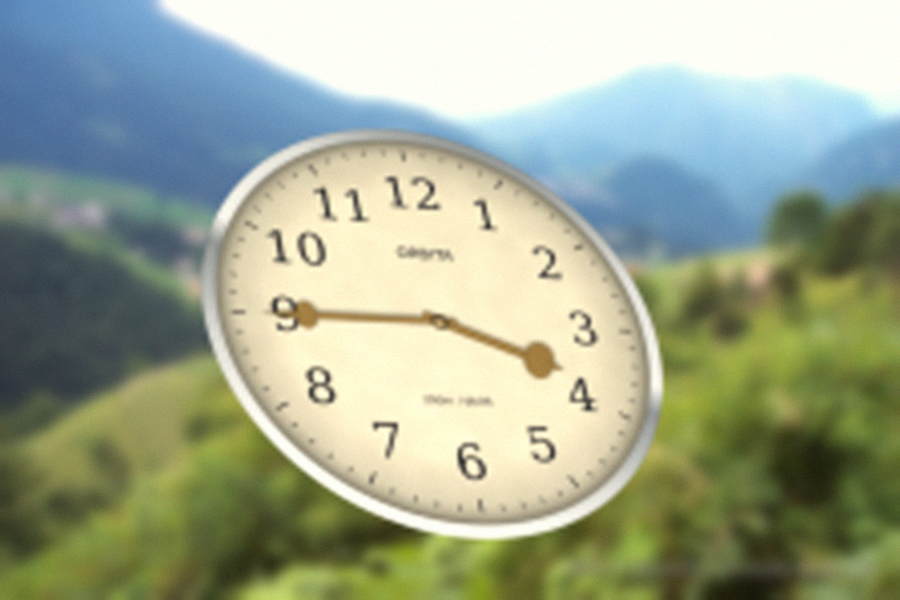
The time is 3,45
